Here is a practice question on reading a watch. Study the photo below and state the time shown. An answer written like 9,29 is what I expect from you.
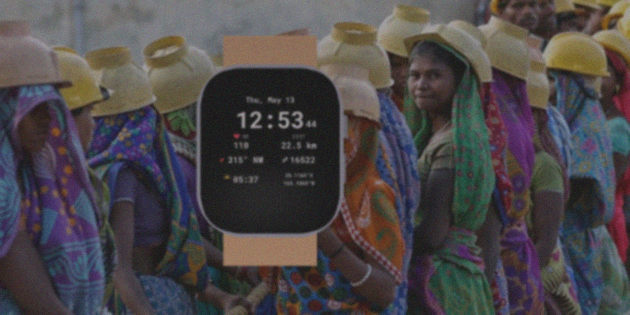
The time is 12,53
